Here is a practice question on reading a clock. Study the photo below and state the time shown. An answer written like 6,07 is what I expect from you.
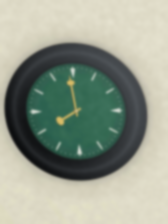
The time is 7,59
